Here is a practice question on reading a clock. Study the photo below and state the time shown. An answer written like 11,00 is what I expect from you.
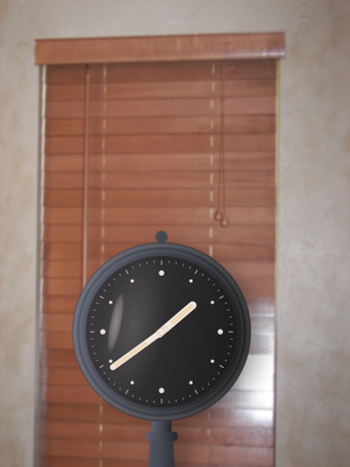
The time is 1,39
